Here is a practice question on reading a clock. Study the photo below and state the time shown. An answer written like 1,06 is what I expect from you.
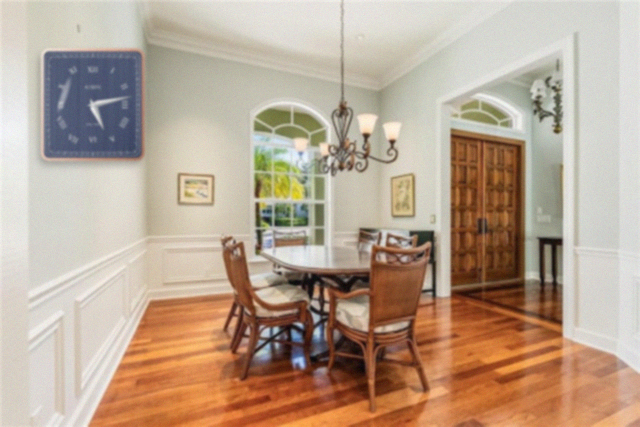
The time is 5,13
